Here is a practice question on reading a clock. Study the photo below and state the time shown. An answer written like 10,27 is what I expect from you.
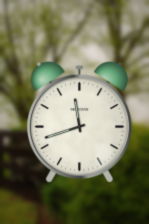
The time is 11,42
